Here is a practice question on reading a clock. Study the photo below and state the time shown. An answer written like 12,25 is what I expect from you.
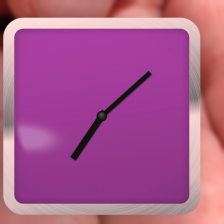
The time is 7,08
